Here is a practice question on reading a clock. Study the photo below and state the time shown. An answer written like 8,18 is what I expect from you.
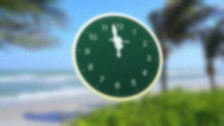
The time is 11,58
